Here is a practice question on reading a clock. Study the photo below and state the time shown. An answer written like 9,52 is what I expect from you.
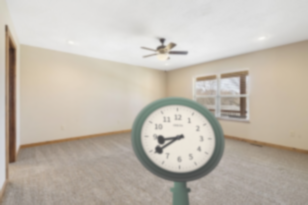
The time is 8,39
